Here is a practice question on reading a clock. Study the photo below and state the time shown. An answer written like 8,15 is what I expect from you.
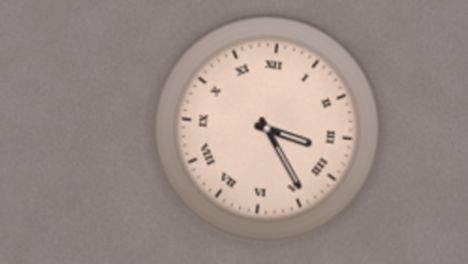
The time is 3,24
